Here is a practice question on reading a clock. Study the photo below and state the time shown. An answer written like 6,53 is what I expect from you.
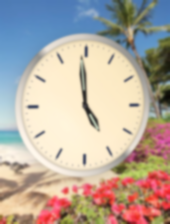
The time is 4,59
